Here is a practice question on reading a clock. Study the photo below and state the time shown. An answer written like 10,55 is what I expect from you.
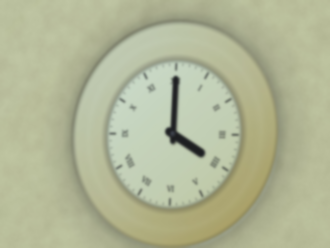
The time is 4,00
